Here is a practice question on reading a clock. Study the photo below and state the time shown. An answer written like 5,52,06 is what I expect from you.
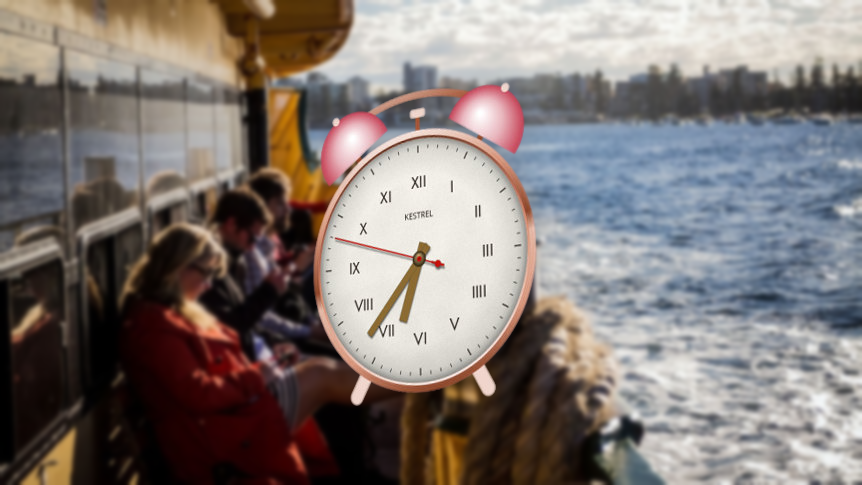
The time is 6,36,48
